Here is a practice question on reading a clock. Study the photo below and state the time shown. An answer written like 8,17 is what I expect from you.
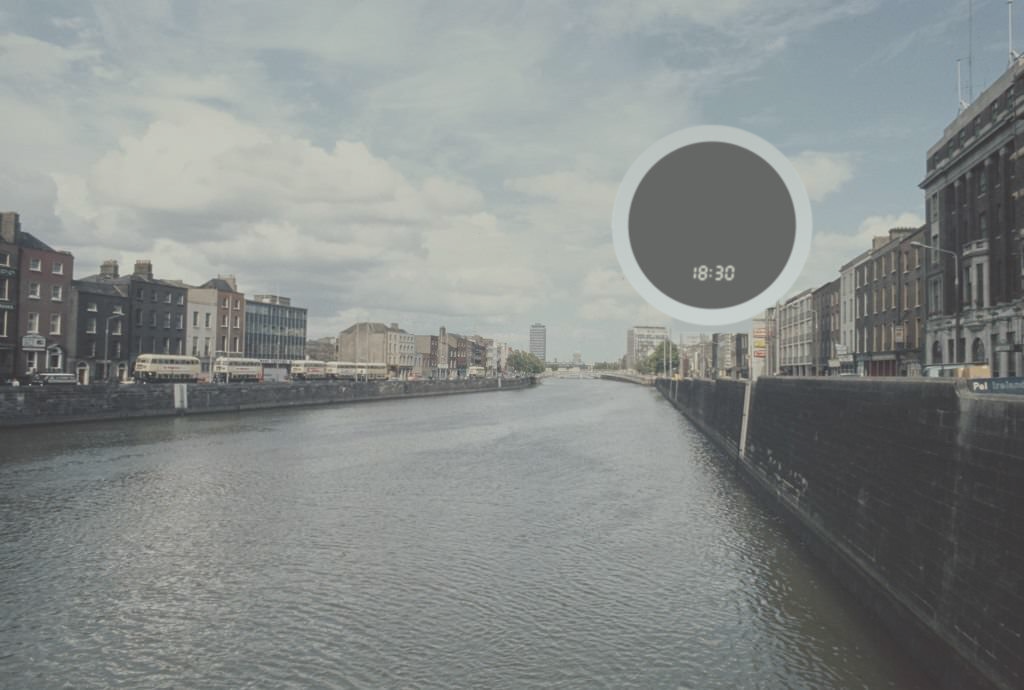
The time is 18,30
